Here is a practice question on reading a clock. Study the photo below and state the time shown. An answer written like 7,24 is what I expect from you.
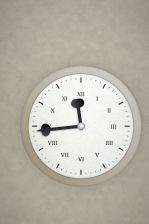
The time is 11,44
